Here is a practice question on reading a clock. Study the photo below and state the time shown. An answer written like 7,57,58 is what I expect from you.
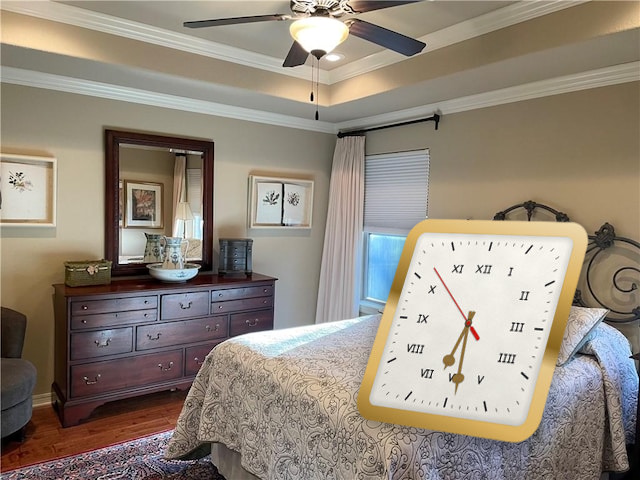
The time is 6,28,52
